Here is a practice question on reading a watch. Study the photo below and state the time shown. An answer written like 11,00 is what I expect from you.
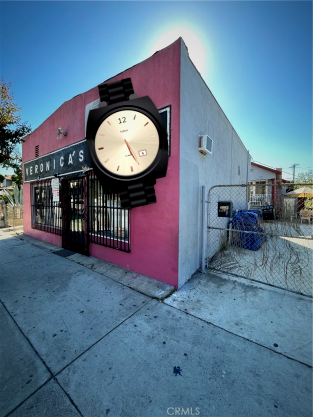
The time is 5,27
